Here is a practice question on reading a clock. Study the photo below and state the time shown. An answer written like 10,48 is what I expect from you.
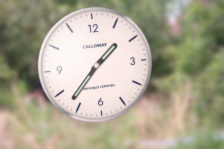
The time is 1,37
